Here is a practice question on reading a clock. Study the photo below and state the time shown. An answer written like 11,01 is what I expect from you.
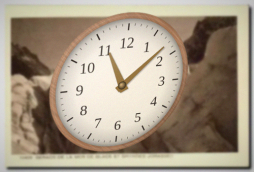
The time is 11,08
